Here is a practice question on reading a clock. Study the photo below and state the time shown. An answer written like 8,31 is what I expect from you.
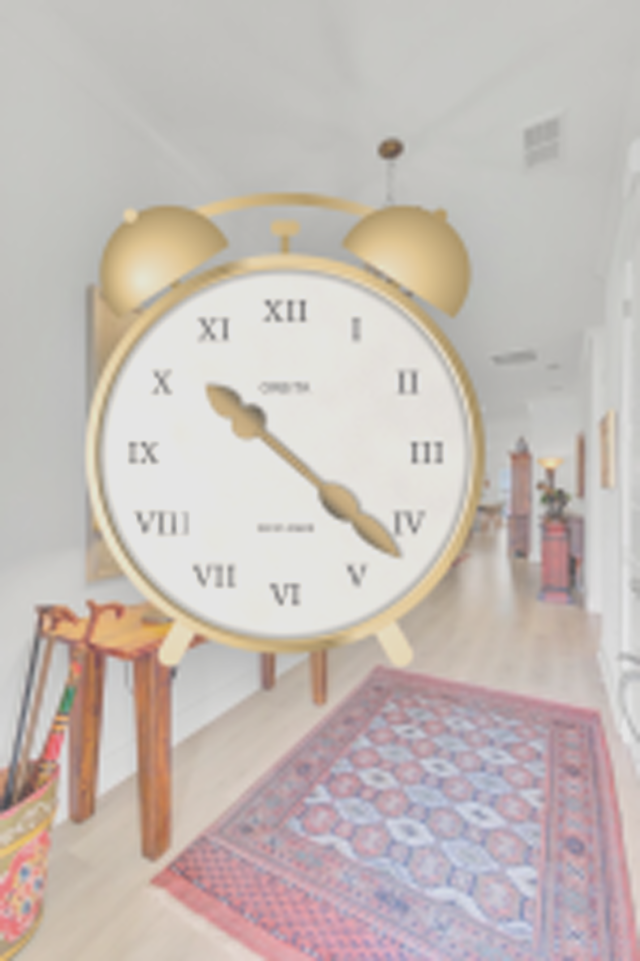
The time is 10,22
